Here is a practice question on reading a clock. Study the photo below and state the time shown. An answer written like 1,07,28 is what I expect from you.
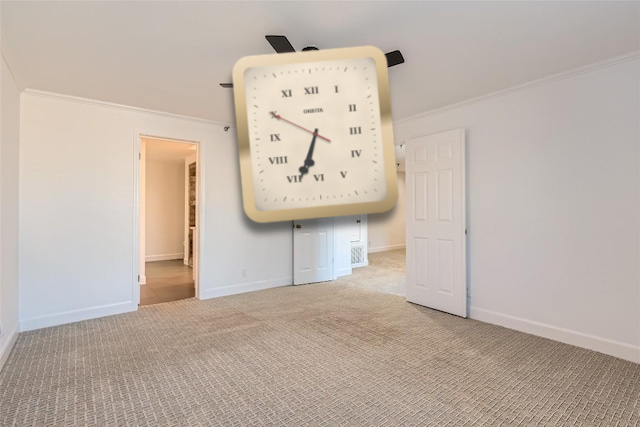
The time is 6,33,50
